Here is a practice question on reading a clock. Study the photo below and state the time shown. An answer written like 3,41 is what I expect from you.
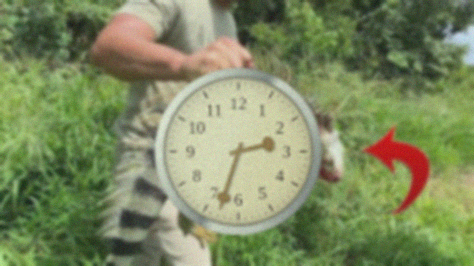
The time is 2,33
